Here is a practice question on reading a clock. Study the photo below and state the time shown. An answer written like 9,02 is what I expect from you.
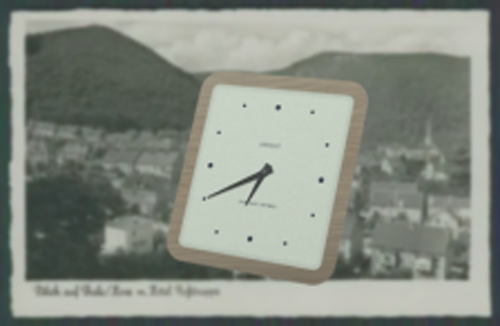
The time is 6,40
